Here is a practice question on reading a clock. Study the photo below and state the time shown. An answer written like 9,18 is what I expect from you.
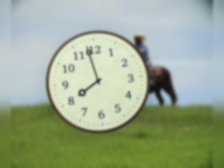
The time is 7,58
